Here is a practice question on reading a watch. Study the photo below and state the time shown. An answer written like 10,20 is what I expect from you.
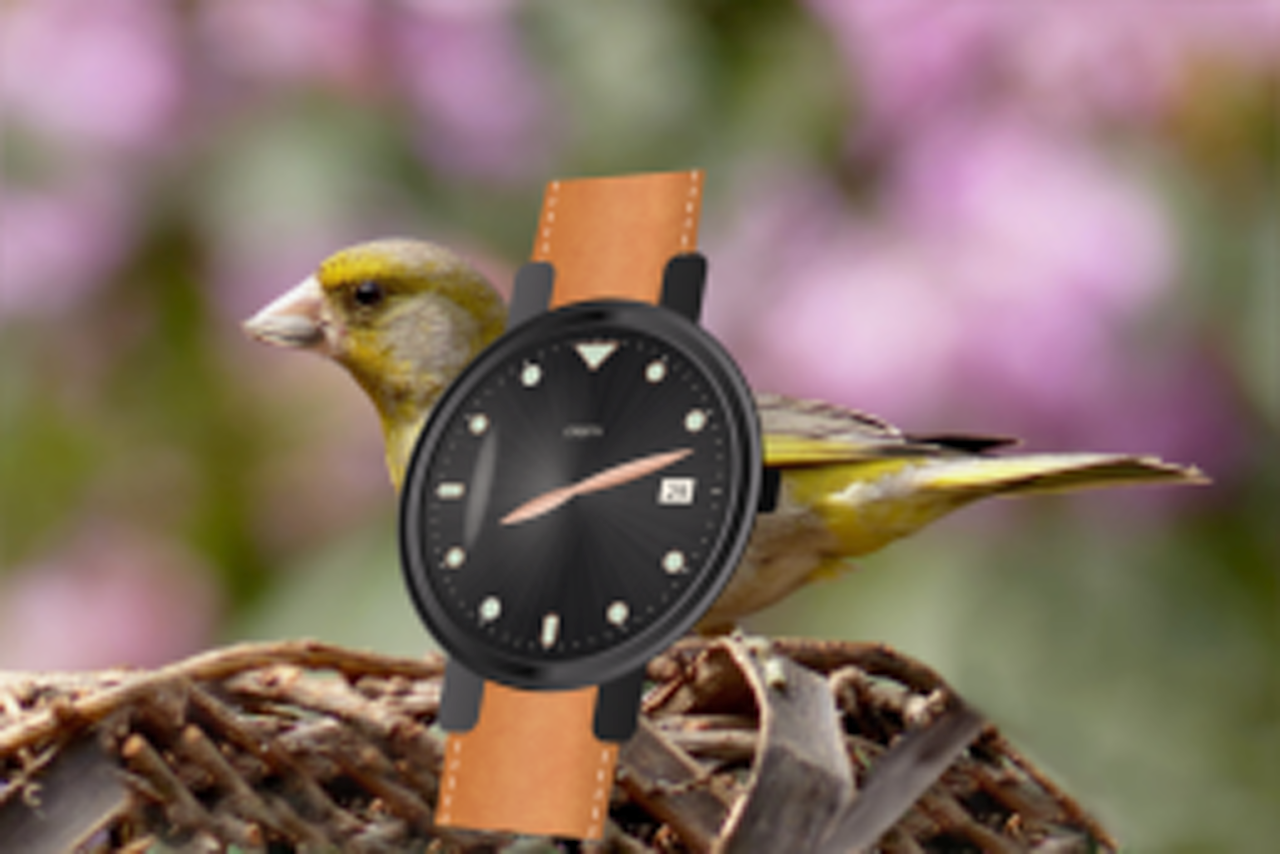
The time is 8,12
